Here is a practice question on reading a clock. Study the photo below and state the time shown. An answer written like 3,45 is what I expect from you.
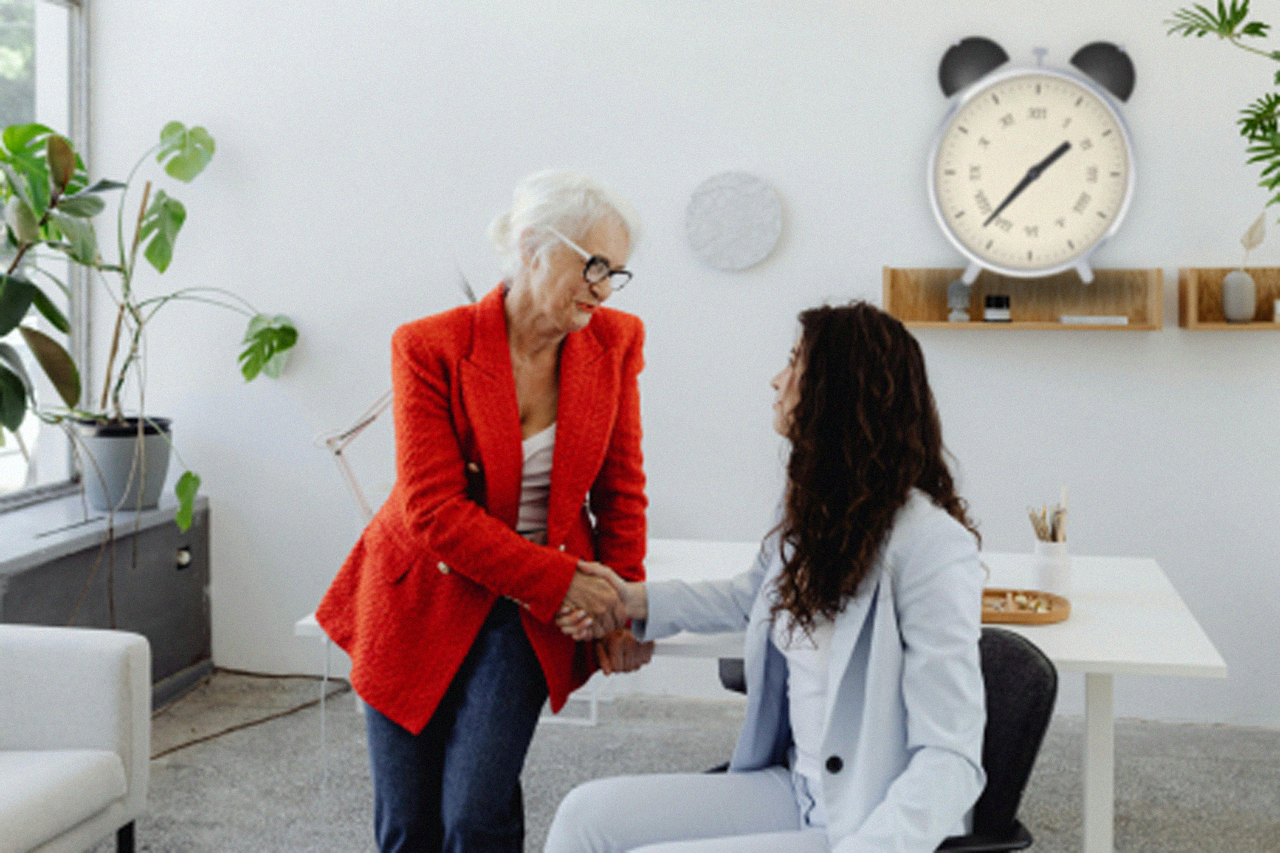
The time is 1,37
